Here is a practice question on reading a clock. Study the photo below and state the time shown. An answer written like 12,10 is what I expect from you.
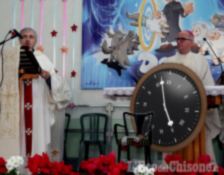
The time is 4,57
